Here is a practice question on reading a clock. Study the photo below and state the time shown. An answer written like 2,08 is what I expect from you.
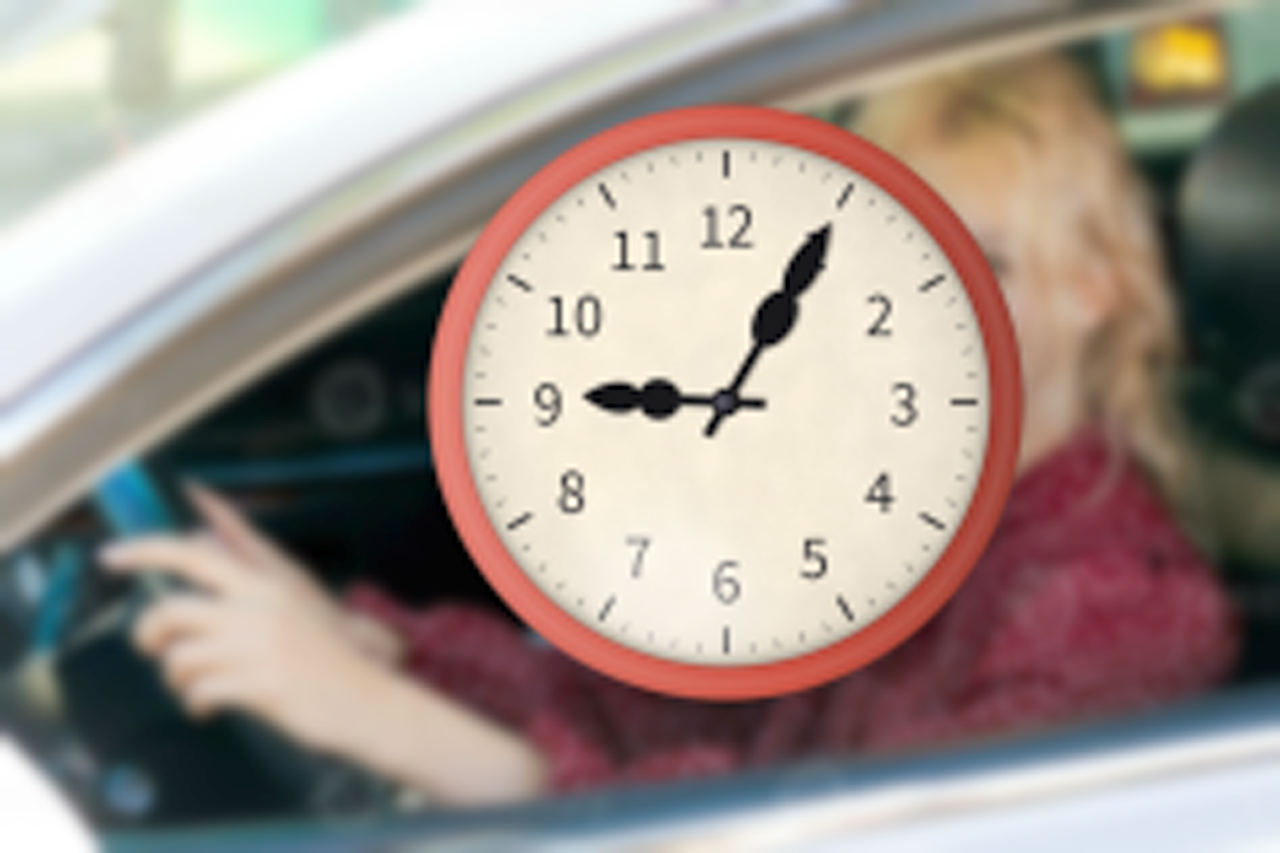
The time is 9,05
